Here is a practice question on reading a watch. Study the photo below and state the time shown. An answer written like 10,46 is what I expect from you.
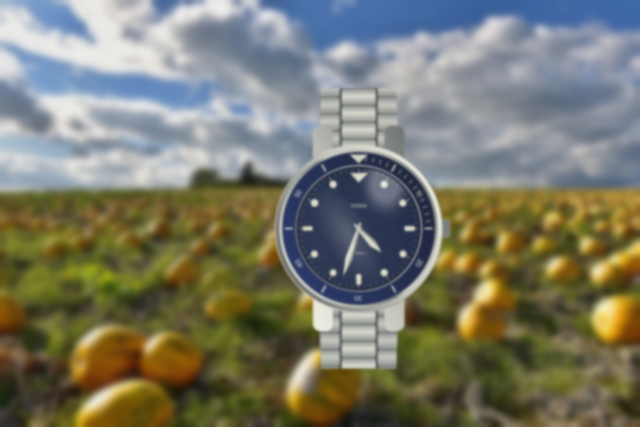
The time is 4,33
